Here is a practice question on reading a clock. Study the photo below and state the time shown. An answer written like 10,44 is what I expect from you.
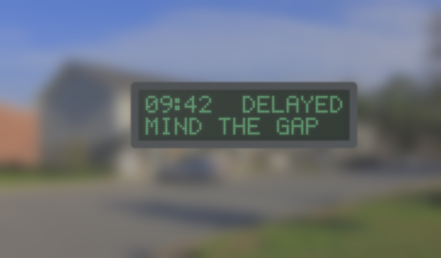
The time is 9,42
